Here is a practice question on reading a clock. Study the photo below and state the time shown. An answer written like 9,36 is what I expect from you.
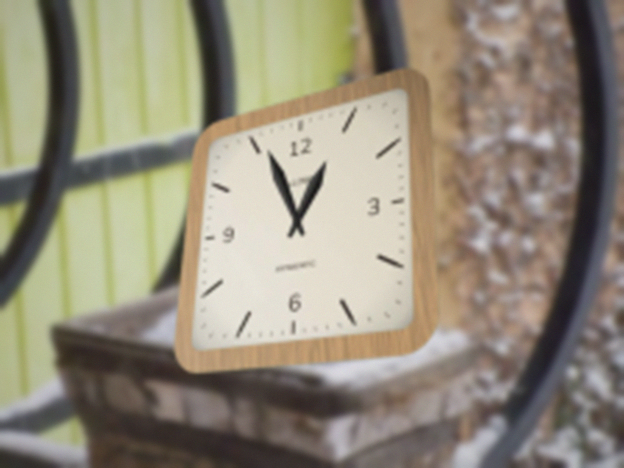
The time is 12,56
